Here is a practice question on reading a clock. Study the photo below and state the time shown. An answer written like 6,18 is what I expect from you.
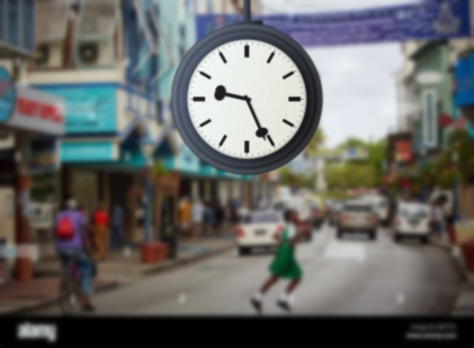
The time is 9,26
